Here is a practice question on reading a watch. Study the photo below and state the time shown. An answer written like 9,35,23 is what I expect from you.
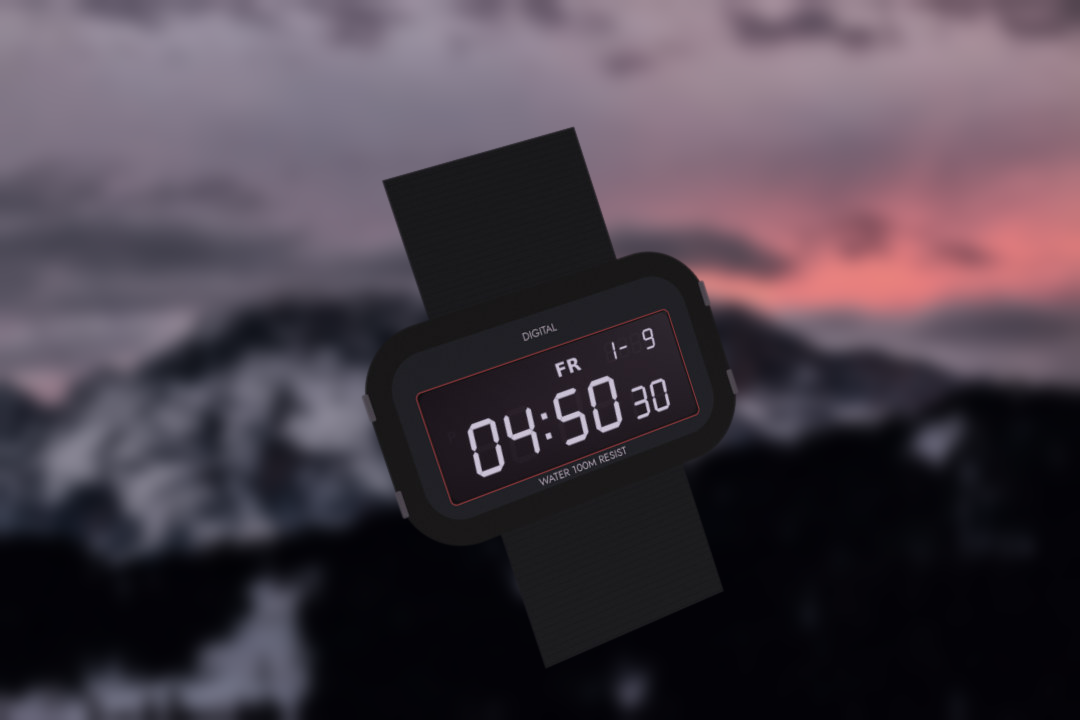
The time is 4,50,30
